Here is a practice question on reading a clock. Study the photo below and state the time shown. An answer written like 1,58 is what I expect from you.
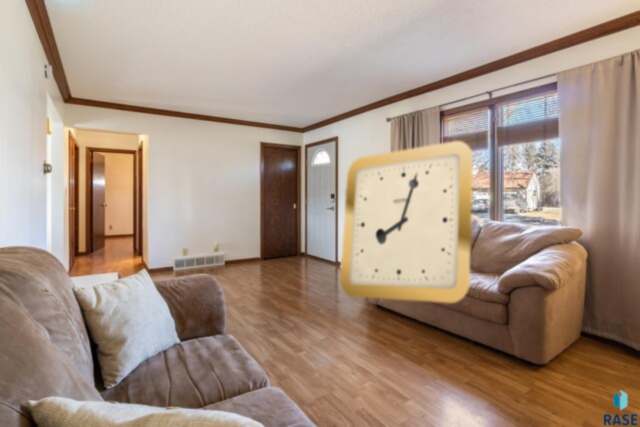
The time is 8,03
